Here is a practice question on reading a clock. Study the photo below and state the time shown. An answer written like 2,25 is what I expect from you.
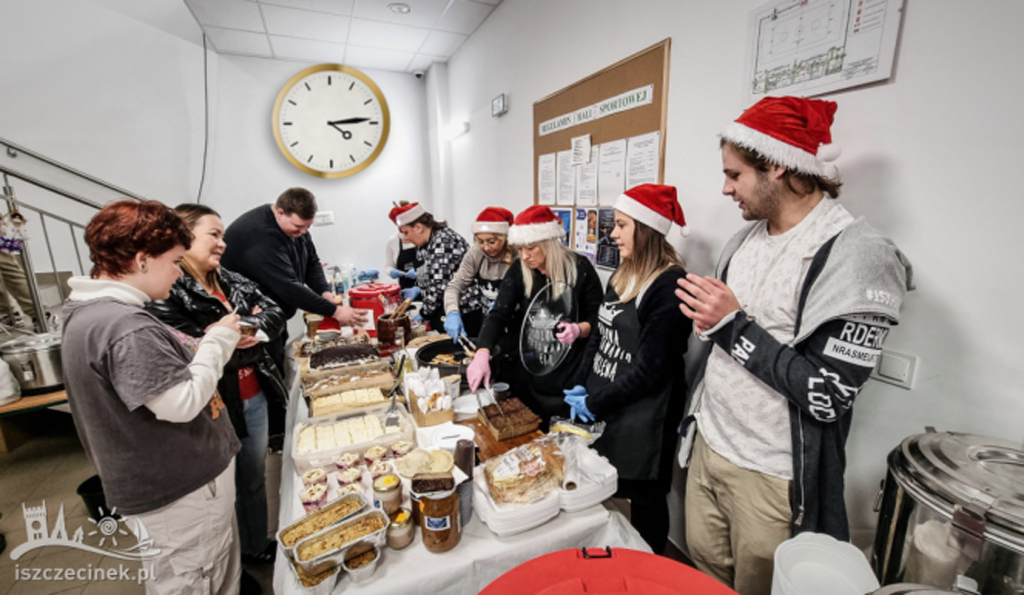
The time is 4,14
